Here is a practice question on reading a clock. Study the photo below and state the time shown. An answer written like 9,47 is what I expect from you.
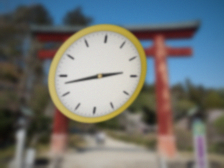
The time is 2,43
